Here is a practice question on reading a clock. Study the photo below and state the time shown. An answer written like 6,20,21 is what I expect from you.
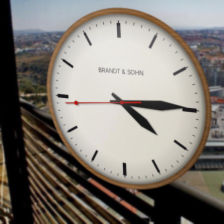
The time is 4,14,44
